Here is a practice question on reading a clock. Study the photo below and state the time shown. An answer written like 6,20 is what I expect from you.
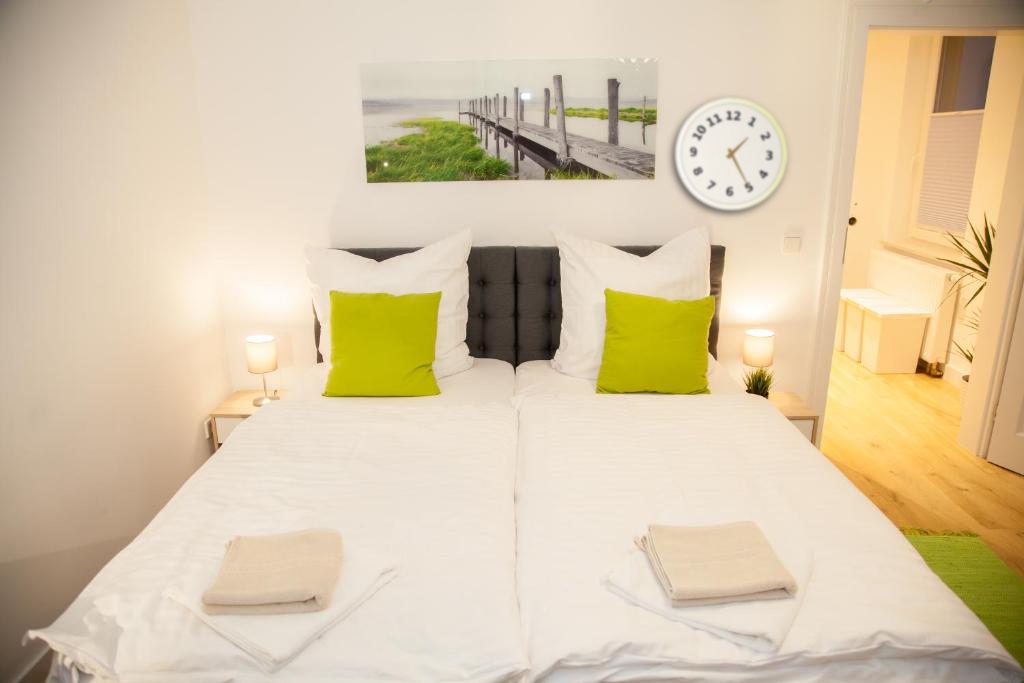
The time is 1,25
